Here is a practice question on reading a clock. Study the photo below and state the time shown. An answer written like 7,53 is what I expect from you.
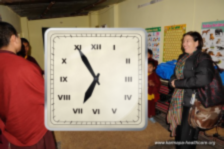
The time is 6,55
